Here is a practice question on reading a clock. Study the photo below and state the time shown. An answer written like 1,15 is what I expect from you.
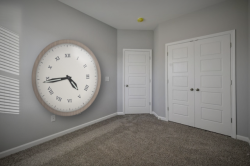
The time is 4,44
